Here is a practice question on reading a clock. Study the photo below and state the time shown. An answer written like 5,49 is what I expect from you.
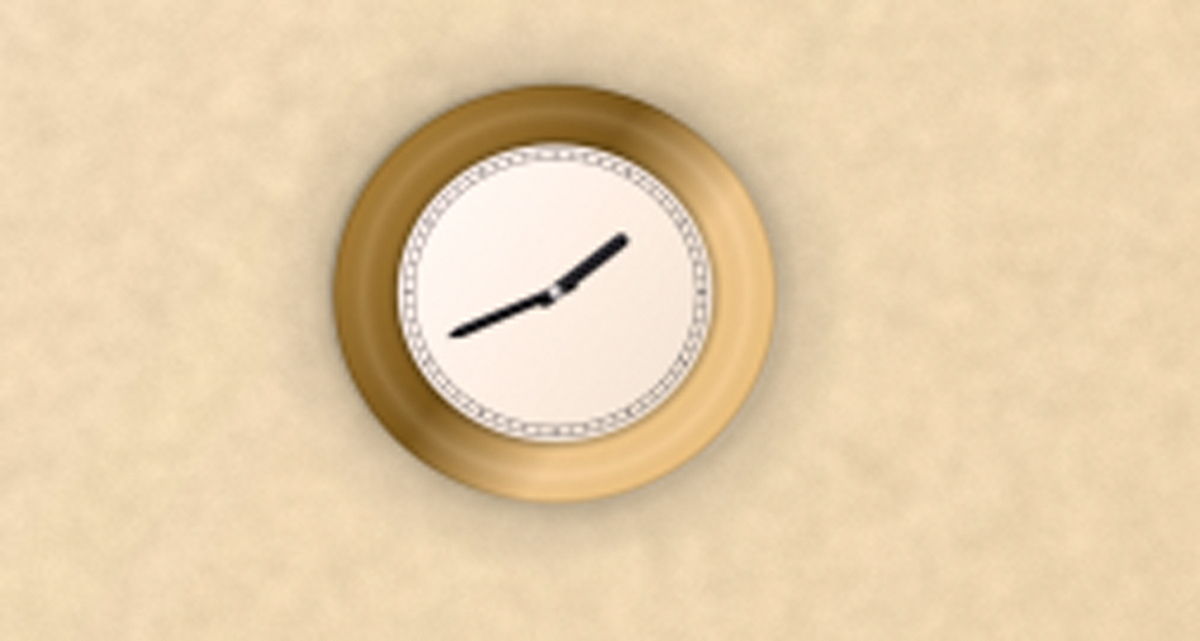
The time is 1,41
